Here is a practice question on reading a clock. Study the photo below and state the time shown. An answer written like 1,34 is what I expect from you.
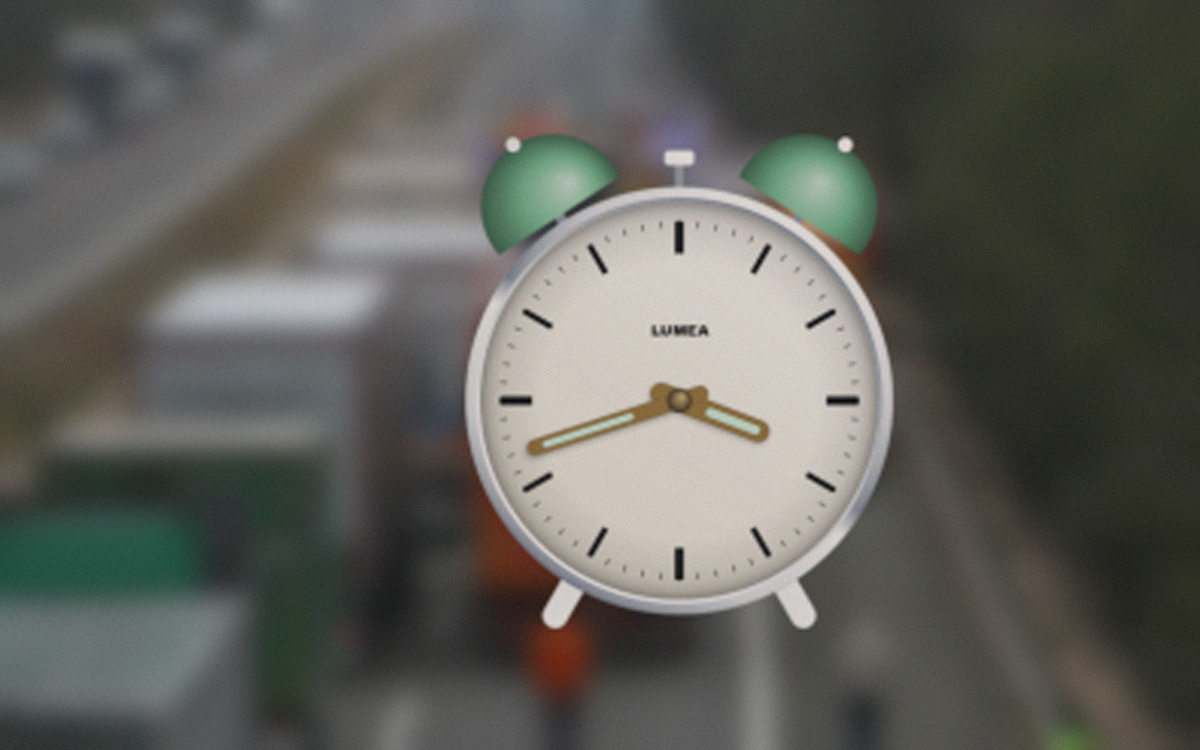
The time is 3,42
